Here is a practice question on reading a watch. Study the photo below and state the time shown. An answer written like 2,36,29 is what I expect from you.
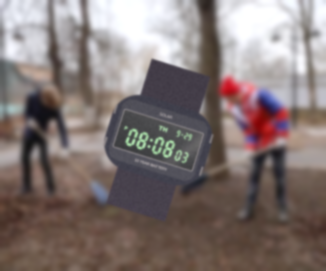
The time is 8,08,03
